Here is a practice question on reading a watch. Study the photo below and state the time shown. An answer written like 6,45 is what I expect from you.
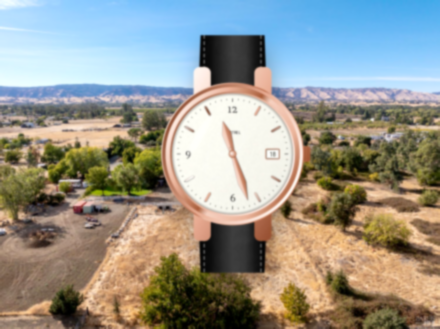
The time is 11,27
